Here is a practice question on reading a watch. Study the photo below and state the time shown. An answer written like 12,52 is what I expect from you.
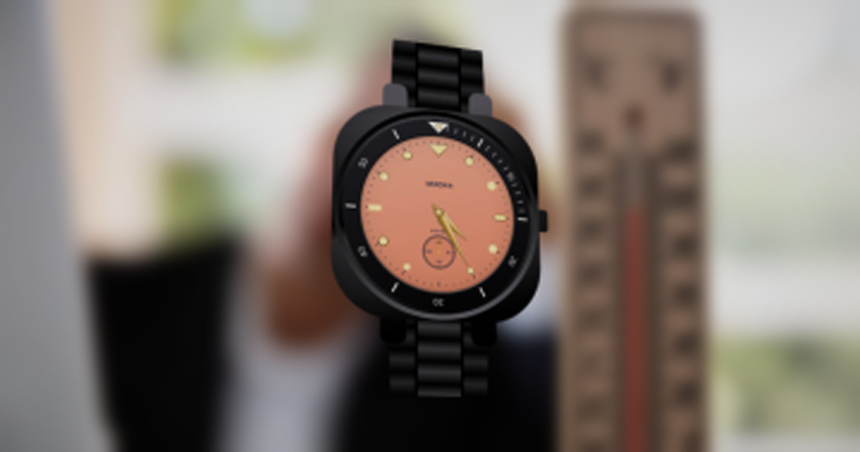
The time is 4,25
